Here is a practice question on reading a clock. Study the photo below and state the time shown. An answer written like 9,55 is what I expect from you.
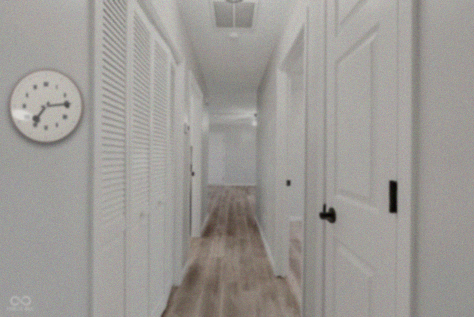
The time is 7,14
